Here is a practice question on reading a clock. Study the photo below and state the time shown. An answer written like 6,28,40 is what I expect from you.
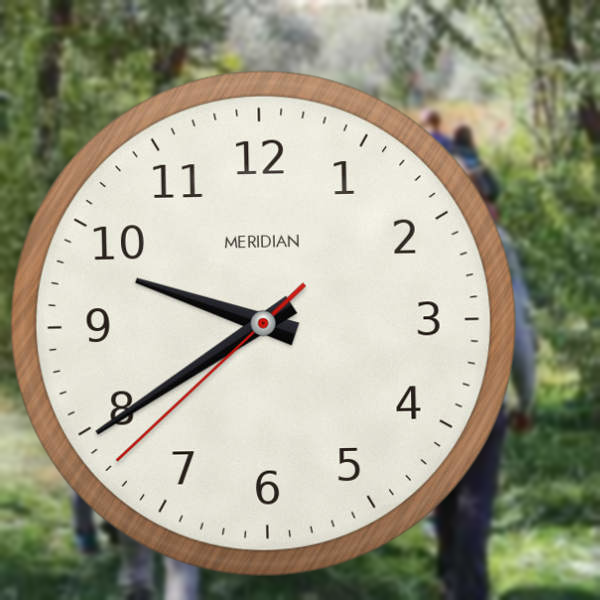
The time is 9,39,38
